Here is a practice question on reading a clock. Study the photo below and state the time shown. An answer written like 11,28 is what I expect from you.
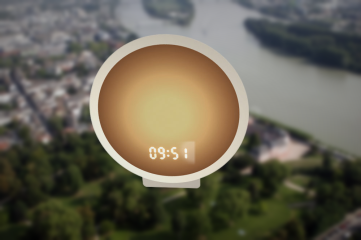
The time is 9,51
